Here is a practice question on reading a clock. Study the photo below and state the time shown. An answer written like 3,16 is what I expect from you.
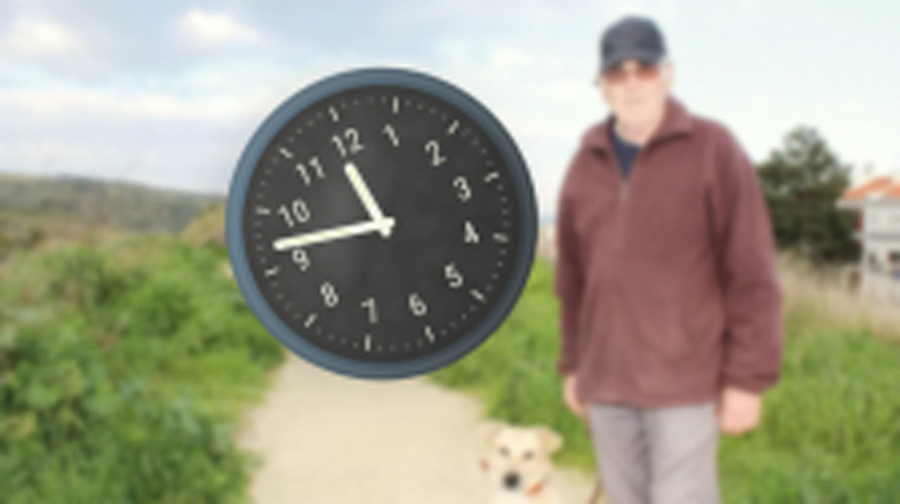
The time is 11,47
